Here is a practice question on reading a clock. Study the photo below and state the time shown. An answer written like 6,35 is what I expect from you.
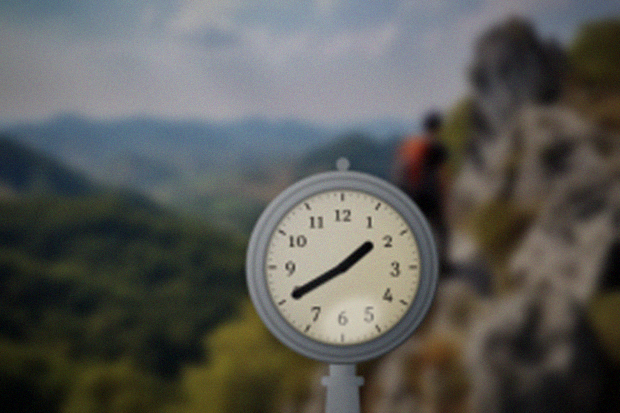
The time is 1,40
